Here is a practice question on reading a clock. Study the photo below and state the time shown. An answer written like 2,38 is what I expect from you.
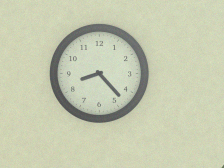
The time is 8,23
